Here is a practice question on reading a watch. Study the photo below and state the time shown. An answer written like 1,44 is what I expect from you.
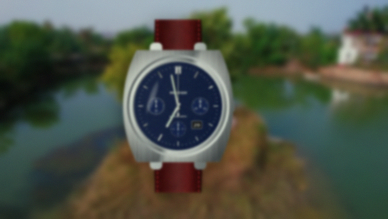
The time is 6,58
